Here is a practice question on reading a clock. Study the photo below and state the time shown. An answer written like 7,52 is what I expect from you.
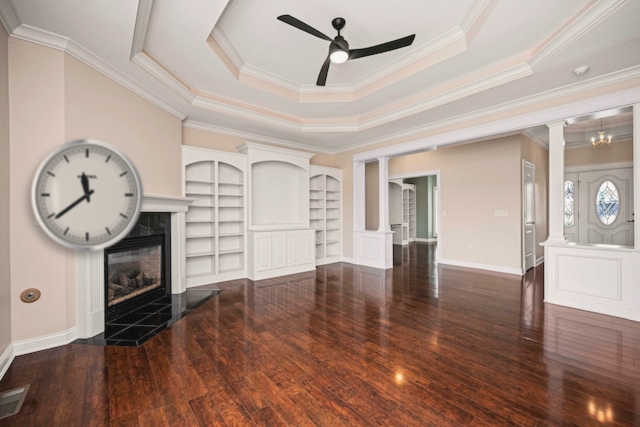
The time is 11,39
